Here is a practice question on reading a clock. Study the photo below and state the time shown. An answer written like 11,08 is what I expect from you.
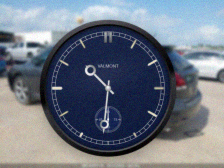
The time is 10,31
